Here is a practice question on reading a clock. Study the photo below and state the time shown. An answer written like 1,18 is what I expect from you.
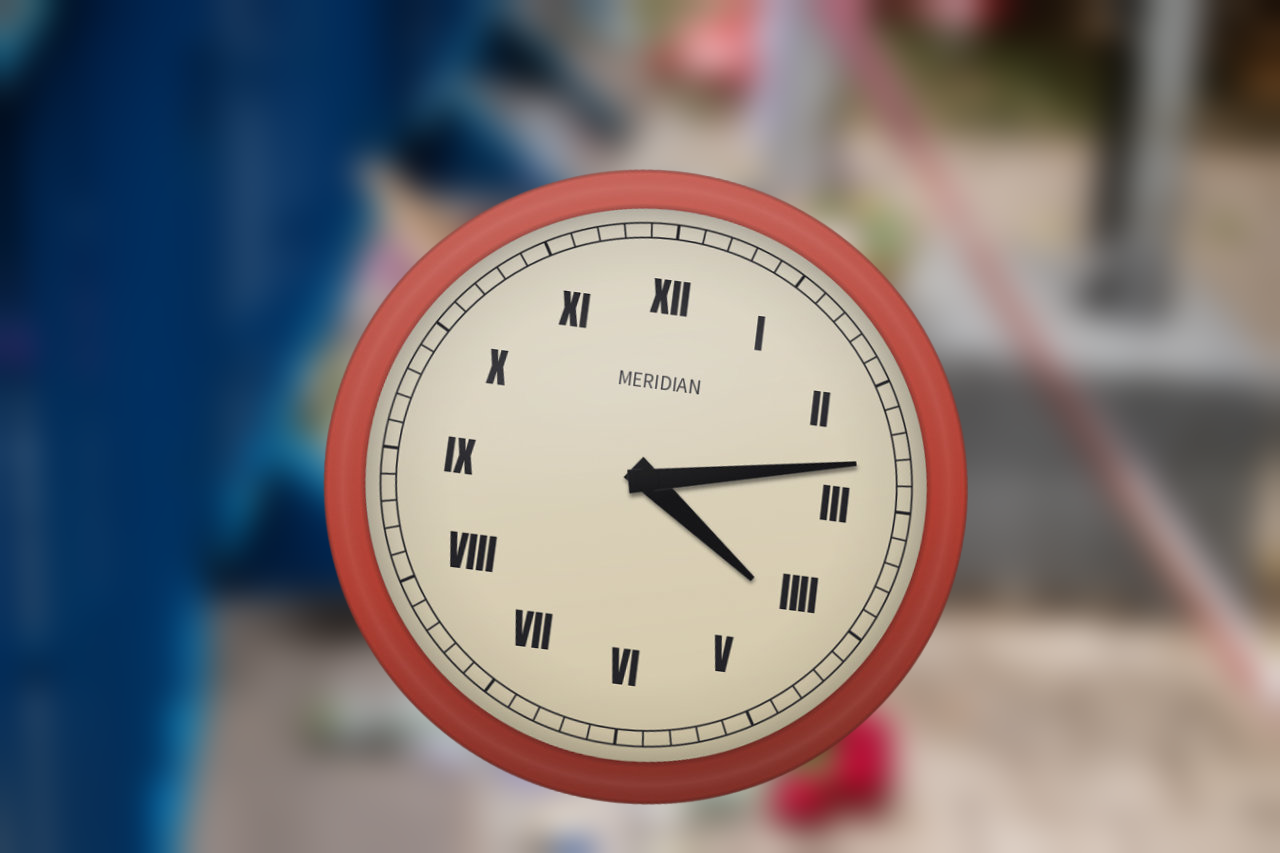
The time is 4,13
